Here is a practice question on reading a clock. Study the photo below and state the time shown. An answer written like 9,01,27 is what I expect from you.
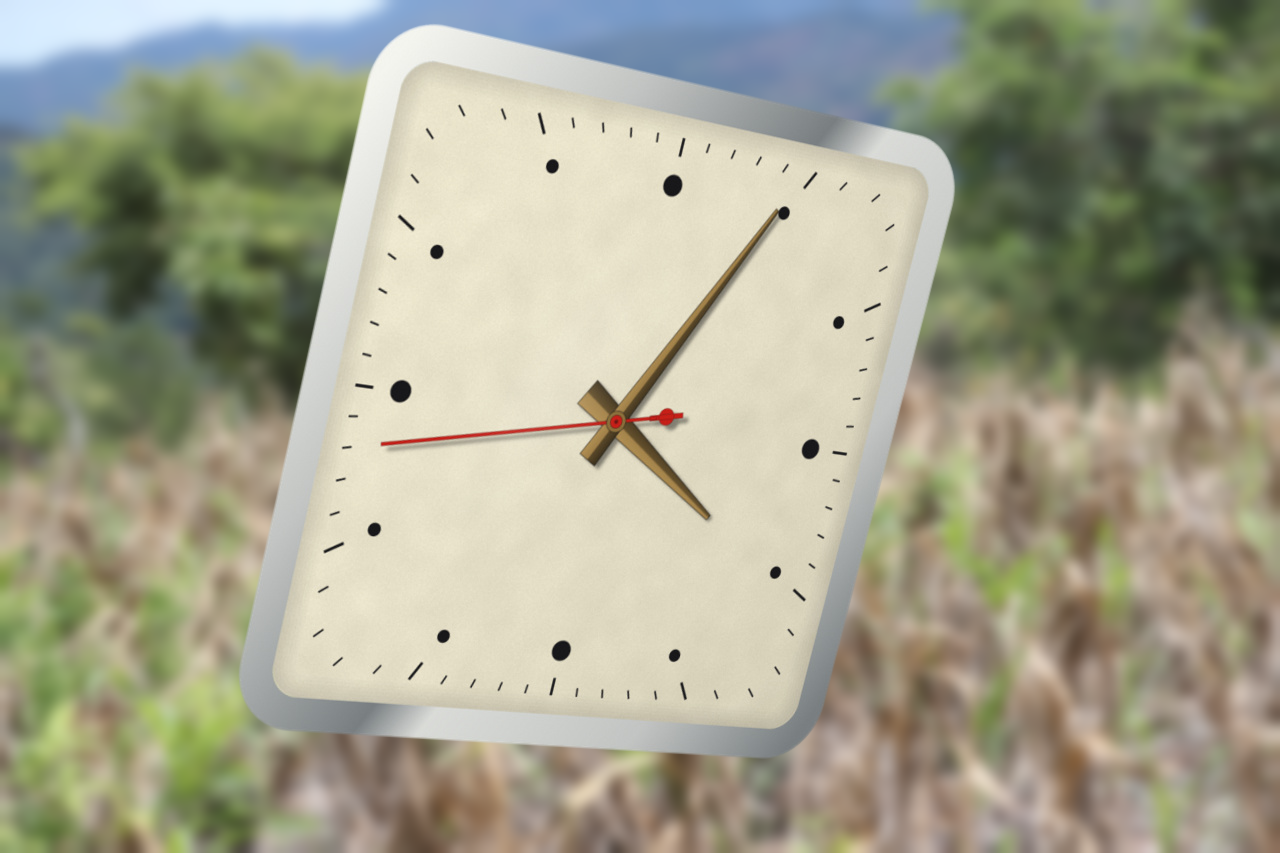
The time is 4,04,43
